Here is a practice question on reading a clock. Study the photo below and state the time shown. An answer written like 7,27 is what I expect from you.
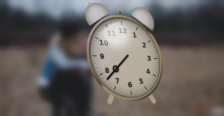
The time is 7,38
